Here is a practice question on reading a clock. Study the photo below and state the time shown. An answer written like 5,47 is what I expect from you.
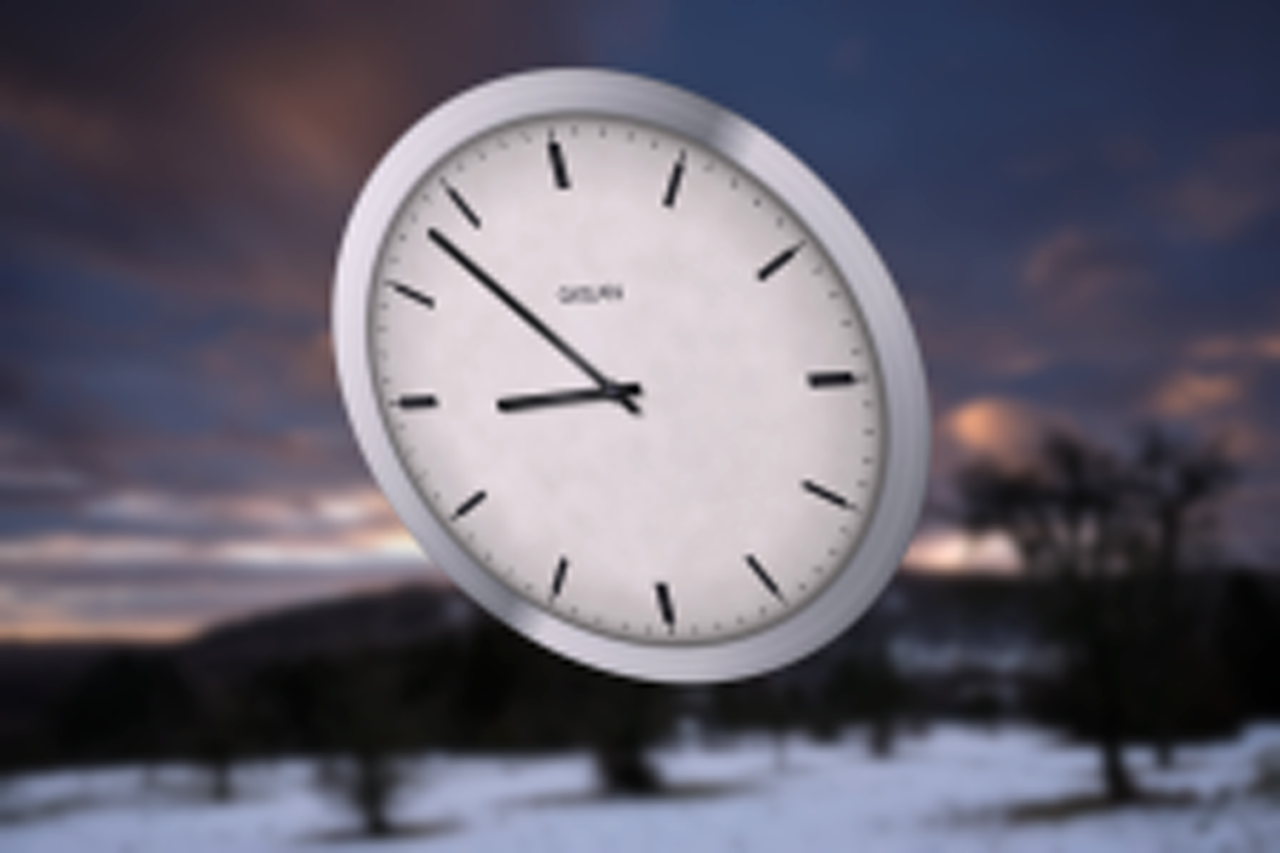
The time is 8,53
